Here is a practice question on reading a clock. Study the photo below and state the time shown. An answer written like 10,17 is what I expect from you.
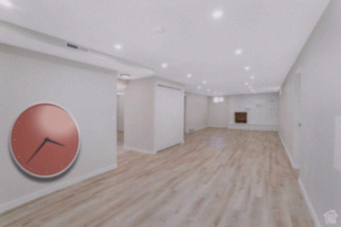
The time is 3,37
